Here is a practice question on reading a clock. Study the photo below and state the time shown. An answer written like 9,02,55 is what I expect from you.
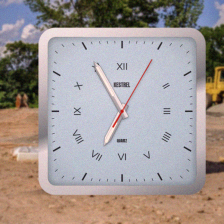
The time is 6,55,05
